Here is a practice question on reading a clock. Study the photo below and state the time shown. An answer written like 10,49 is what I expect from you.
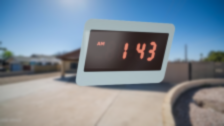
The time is 1,43
